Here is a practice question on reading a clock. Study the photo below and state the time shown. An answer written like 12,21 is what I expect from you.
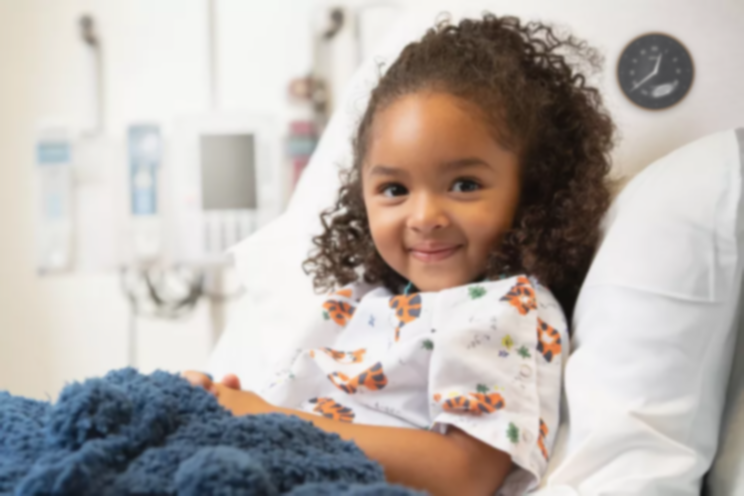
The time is 12,39
